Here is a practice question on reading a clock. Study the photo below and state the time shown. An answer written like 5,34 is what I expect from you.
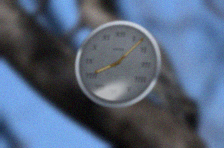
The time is 8,07
